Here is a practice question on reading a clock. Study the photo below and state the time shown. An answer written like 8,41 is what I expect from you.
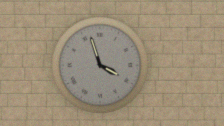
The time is 3,57
